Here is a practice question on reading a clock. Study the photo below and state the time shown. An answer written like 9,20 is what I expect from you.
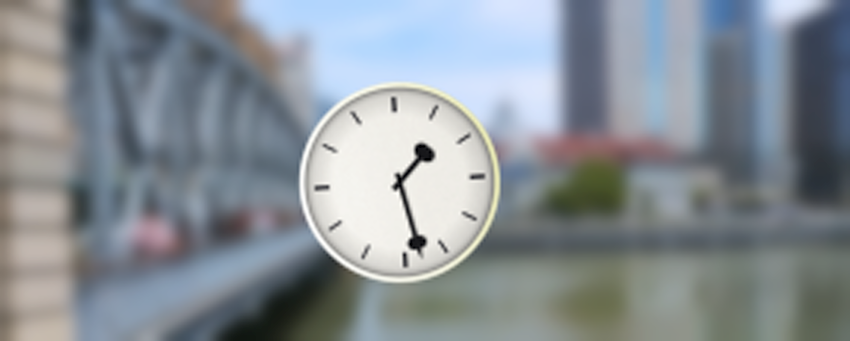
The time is 1,28
